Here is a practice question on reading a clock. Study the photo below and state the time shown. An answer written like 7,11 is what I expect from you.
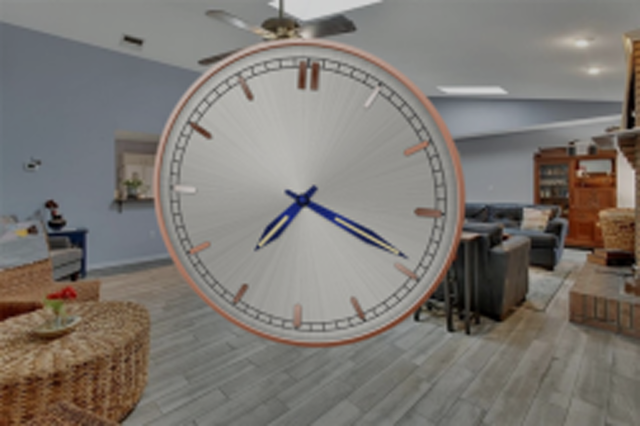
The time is 7,19
